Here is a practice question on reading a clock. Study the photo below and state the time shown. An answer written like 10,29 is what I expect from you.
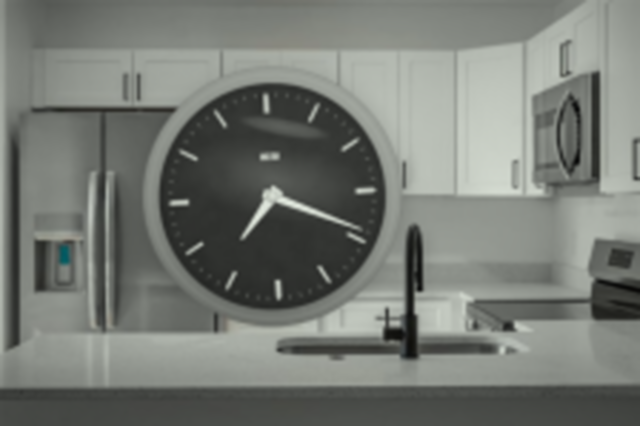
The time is 7,19
